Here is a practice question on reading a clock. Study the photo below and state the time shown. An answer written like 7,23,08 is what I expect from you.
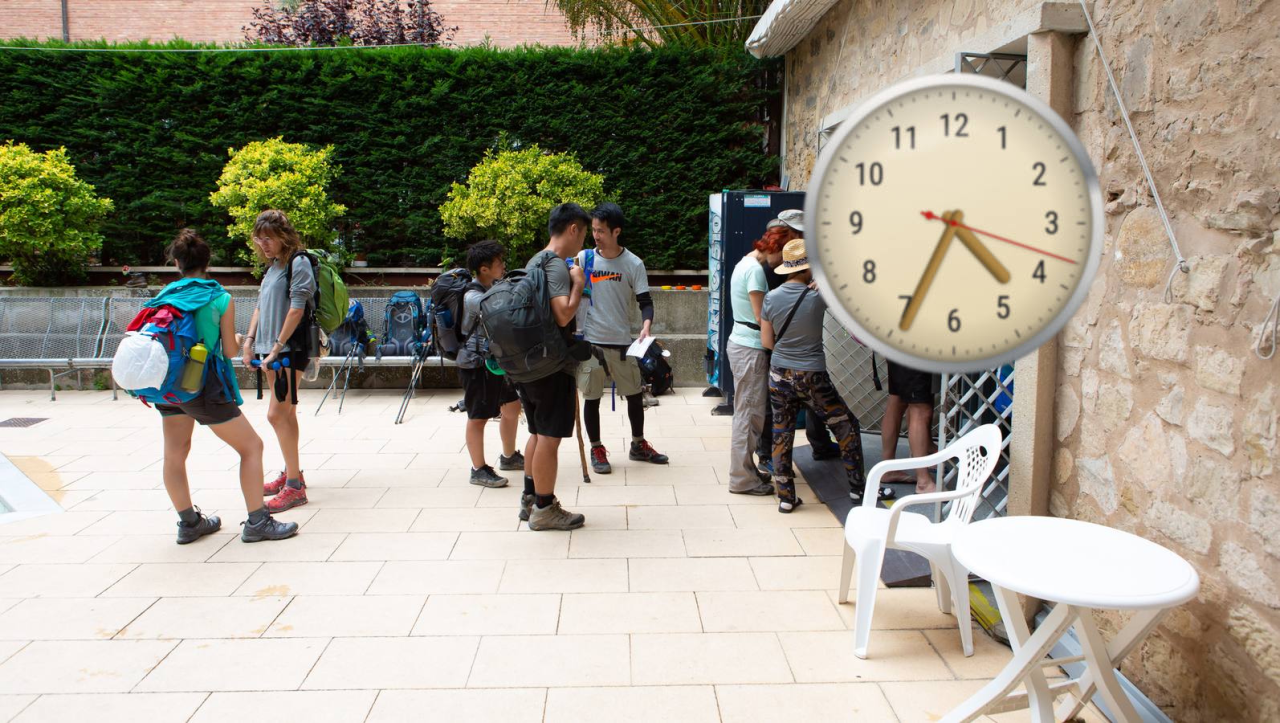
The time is 4,34,18
